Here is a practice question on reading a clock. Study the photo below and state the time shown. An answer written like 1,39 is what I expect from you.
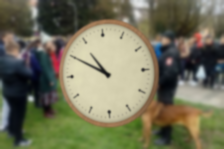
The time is 10,50
